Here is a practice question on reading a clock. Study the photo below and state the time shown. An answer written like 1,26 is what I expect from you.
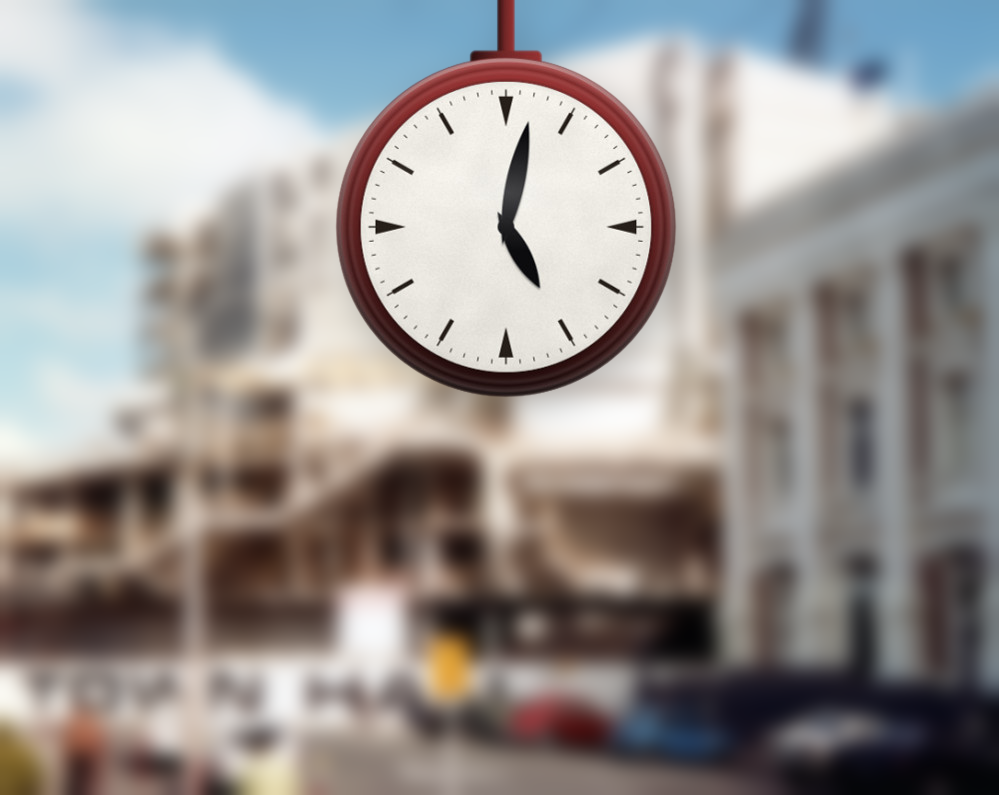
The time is 5,02
